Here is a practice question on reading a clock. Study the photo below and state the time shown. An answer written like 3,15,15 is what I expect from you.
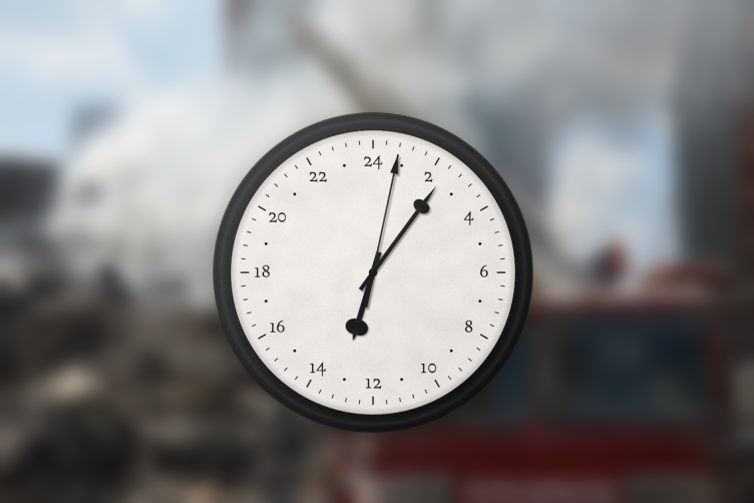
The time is 13,06,02
